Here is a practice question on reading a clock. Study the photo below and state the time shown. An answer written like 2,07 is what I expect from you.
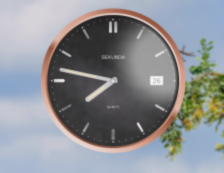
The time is 7,47
